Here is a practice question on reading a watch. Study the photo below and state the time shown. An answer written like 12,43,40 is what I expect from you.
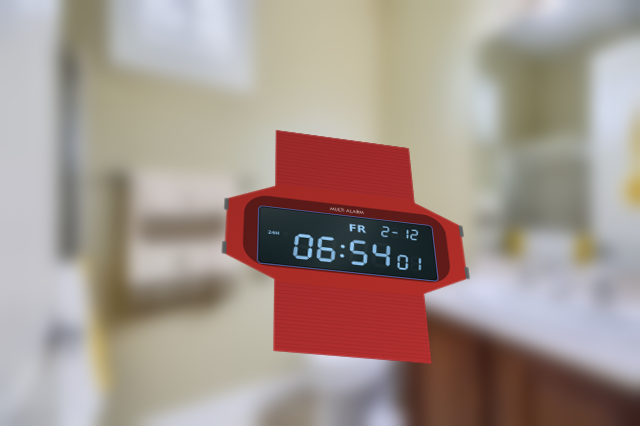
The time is 6,54,01
